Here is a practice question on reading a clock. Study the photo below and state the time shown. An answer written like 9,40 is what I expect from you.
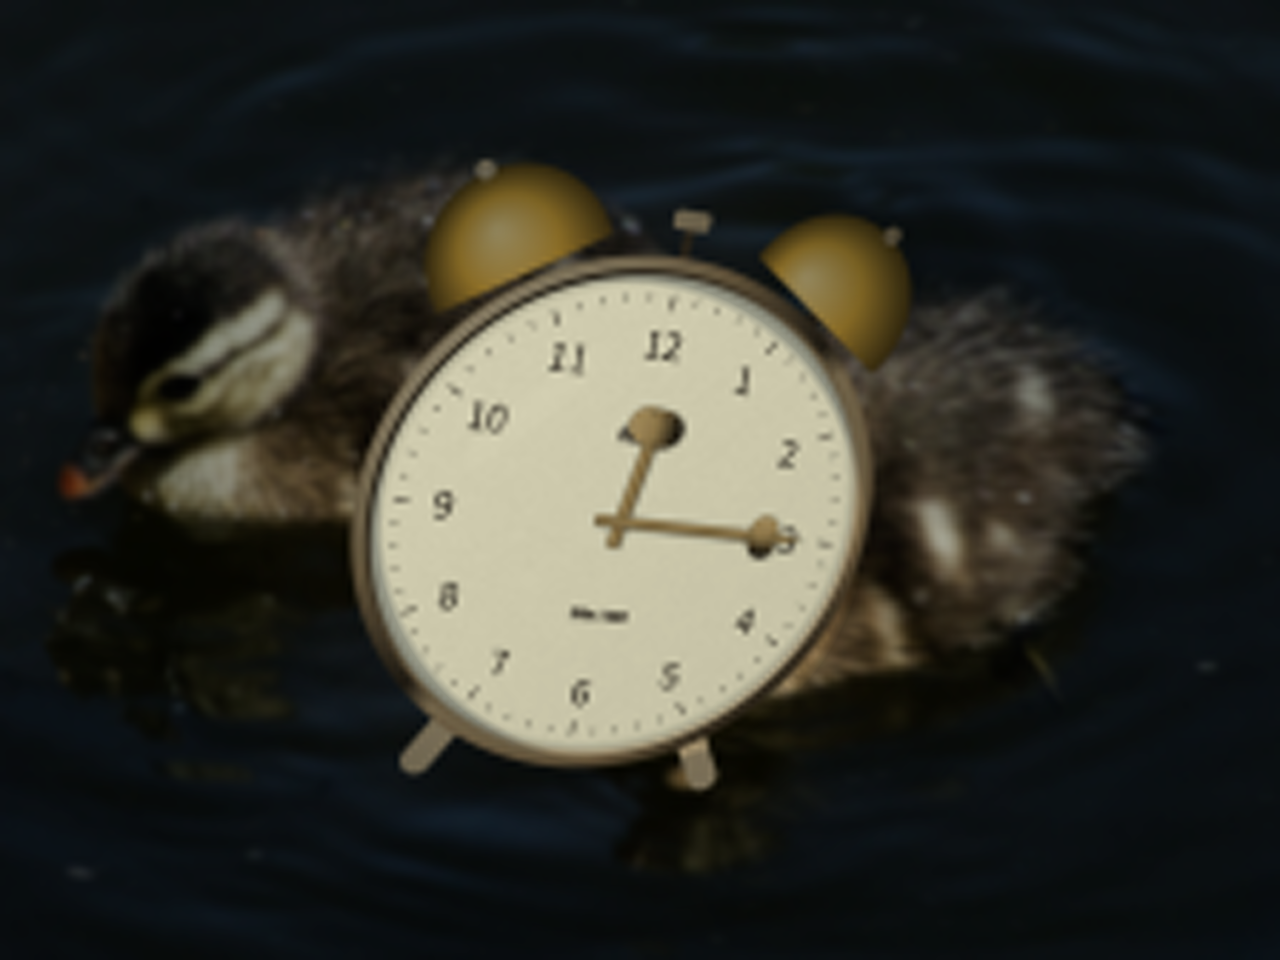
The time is 12,15
